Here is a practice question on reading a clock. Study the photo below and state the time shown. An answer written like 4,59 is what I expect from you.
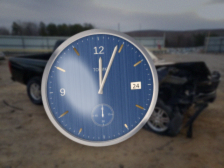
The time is 12,04
